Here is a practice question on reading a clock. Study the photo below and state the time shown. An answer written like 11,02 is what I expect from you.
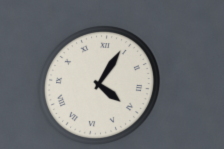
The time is 4,04
